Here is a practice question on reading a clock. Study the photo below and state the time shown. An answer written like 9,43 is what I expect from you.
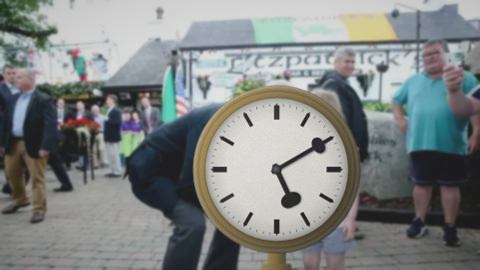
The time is 5,10
